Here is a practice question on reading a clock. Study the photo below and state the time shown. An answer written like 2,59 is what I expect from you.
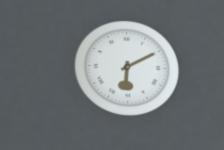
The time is 6,10
